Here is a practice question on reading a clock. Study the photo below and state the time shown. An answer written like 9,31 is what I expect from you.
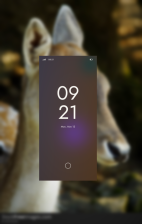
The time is 9,21
